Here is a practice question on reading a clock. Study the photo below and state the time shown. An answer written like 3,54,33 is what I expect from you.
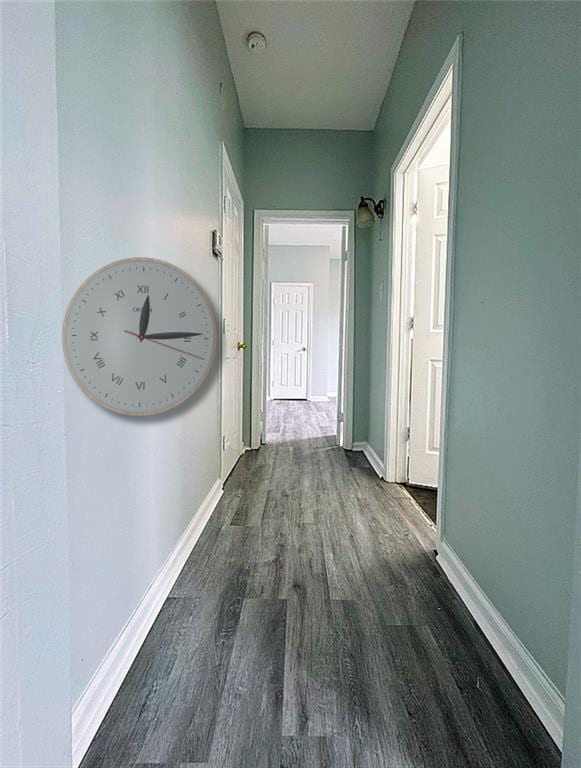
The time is 12,14,18
